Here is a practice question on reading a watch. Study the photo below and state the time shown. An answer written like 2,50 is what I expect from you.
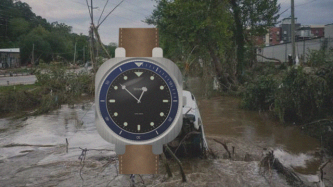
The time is 12,52
